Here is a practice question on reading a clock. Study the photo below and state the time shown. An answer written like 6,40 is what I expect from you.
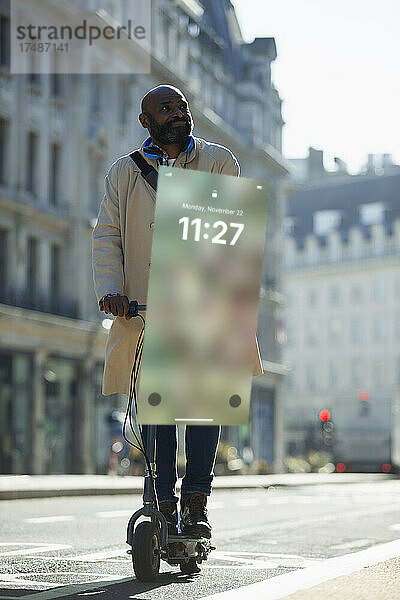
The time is 11,27
